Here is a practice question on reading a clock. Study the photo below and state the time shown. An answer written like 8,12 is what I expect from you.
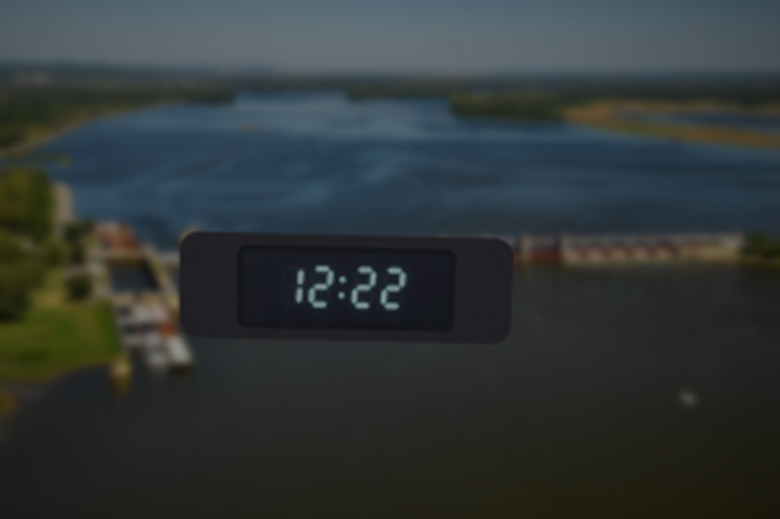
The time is 12,22
